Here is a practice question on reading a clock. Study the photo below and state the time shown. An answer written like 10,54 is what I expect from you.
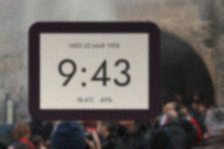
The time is 9,43
